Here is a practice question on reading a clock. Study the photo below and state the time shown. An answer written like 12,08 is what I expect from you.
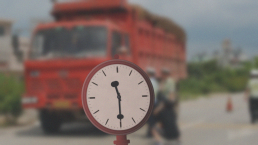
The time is 11,30
